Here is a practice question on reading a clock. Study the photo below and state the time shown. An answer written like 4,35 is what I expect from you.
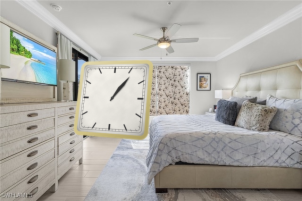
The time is 1,06
